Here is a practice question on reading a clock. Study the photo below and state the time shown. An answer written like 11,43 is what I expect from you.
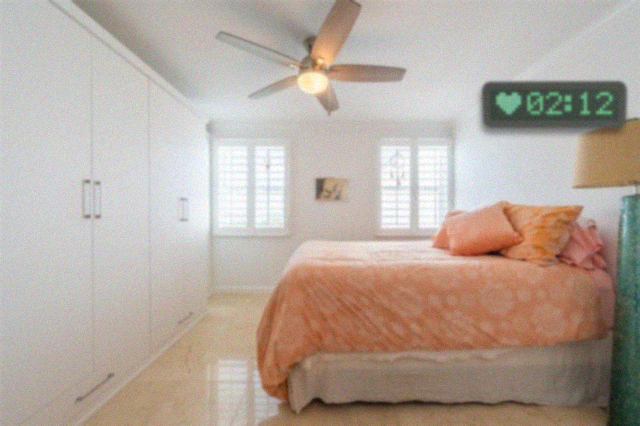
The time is 2,12
